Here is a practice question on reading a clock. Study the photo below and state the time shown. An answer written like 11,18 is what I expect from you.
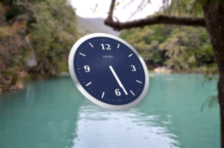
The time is 5,27
